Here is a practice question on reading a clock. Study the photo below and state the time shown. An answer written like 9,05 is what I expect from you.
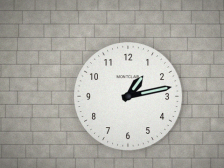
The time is 1,13
